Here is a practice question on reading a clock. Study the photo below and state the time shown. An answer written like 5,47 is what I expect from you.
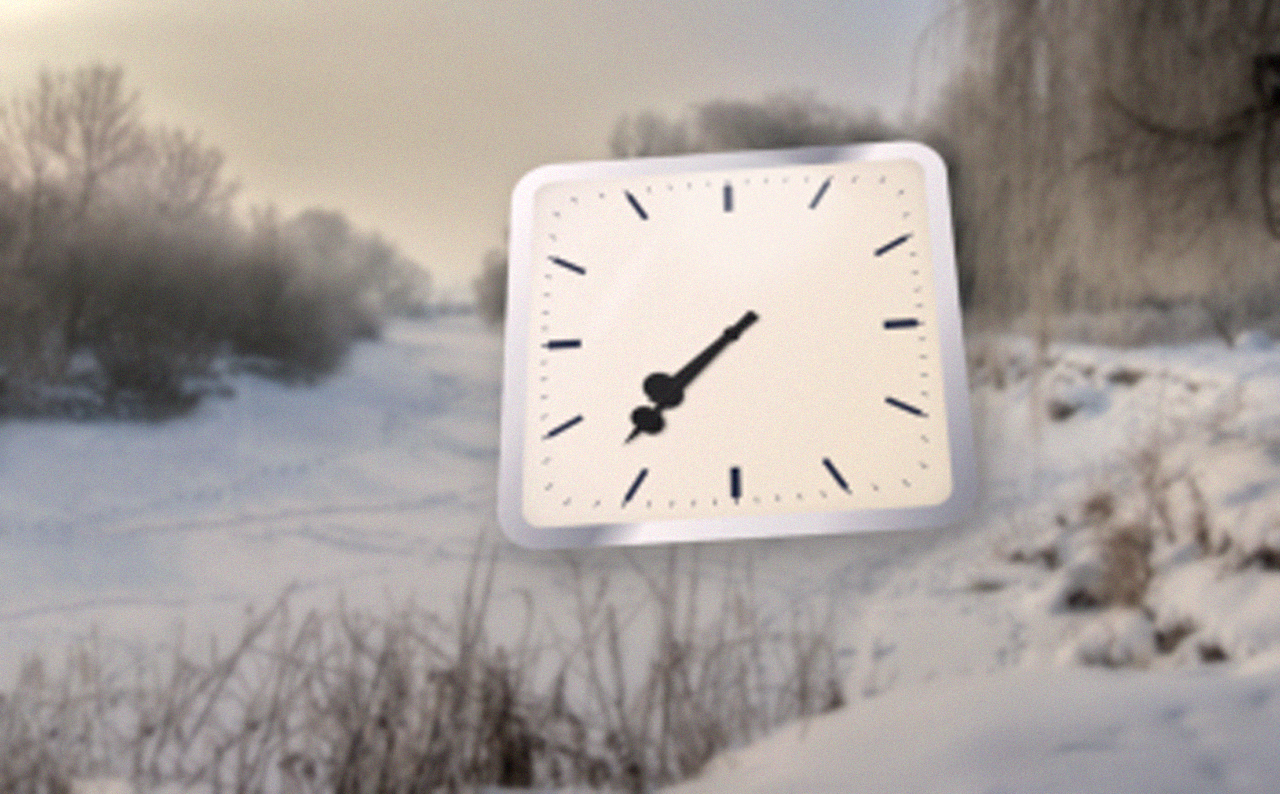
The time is 7,37
